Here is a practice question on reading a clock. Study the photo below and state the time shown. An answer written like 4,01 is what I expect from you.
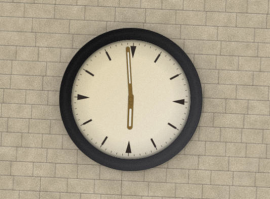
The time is 5,59
